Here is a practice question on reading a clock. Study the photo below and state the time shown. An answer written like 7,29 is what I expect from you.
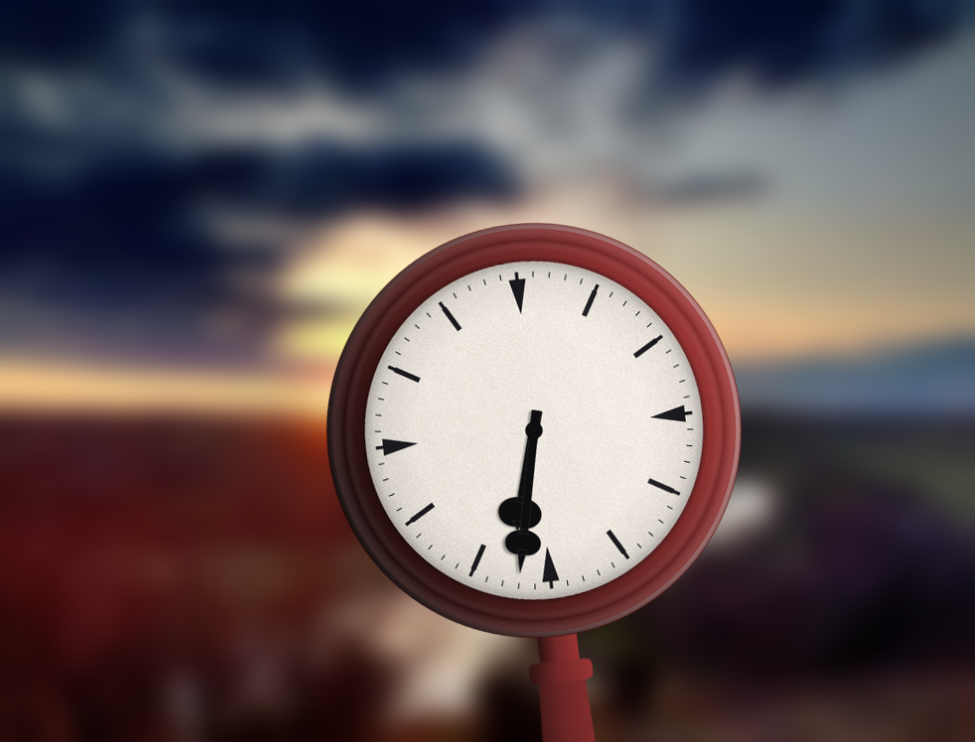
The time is 6,32
